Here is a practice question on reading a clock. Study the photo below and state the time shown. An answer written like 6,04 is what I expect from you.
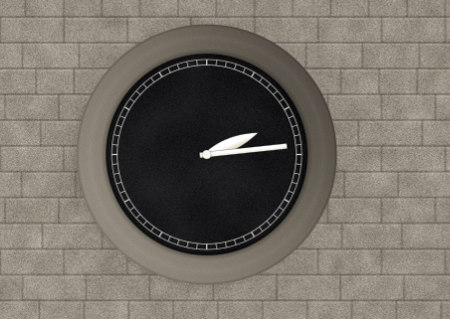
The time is 2,14
